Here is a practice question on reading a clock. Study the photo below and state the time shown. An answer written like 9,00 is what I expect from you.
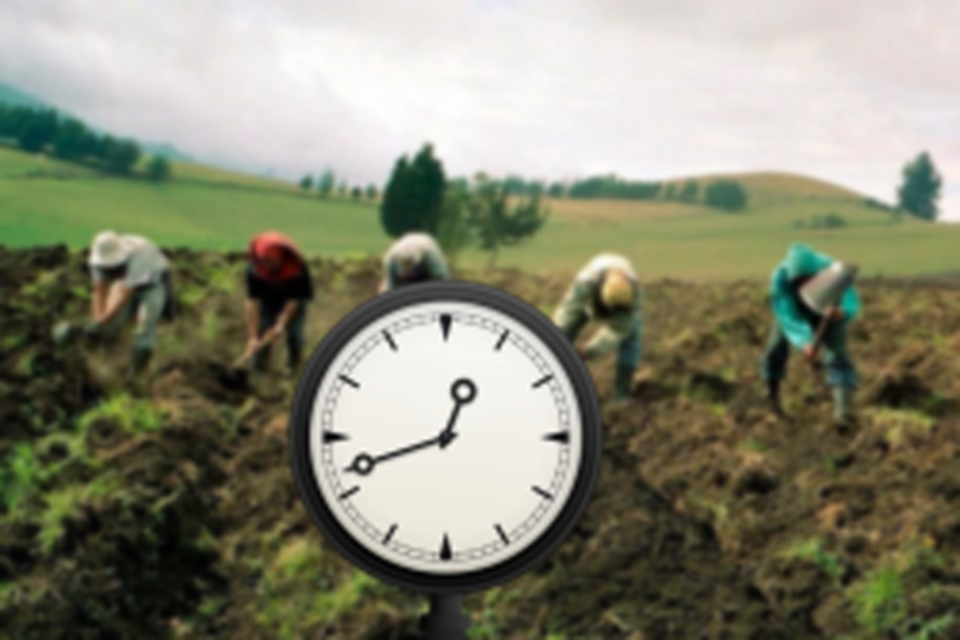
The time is 12,42
